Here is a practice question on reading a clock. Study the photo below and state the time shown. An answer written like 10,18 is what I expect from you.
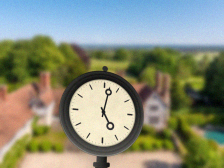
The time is 5,02
